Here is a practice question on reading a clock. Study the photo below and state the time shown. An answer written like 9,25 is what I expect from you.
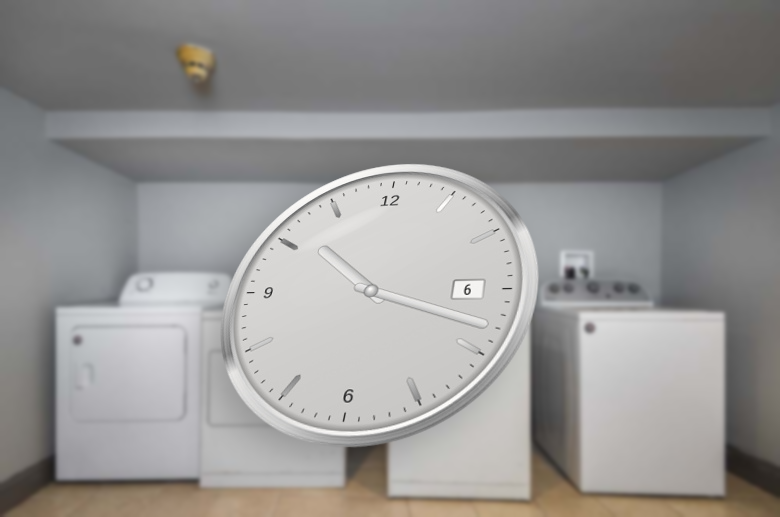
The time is 10,18
